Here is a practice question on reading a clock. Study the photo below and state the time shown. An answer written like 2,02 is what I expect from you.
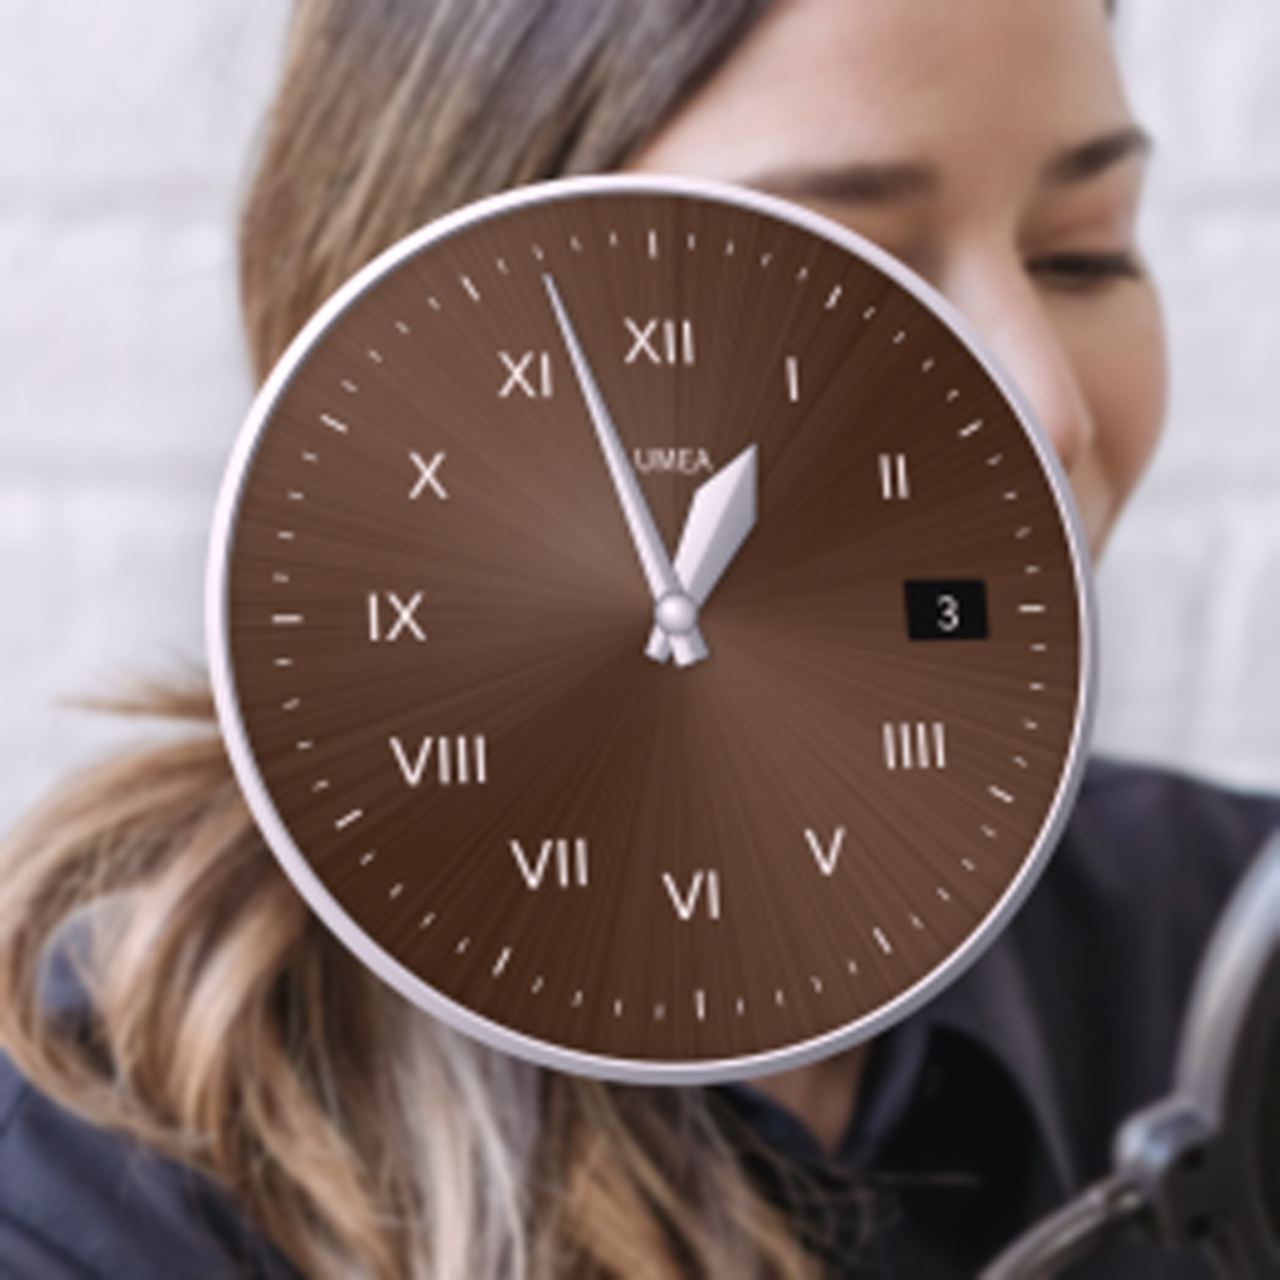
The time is 12,57
